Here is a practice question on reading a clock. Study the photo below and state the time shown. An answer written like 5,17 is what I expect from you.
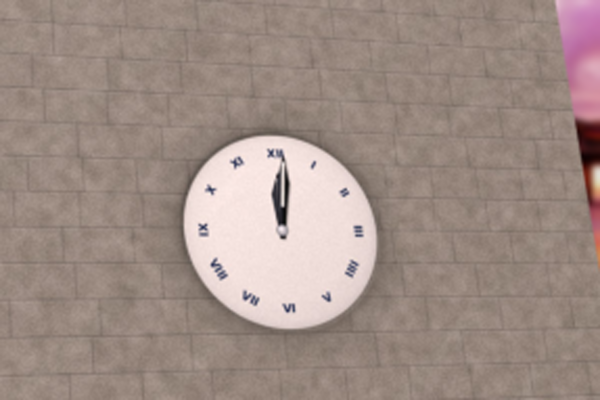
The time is 12,01
